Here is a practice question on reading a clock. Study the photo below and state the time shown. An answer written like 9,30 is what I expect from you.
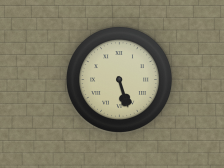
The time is 5,27
